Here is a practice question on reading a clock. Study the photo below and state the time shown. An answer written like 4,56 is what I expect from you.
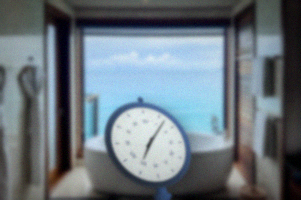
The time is 7,07
